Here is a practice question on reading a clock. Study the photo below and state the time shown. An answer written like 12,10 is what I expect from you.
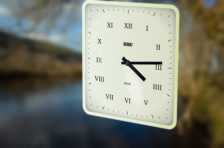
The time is 4,14
